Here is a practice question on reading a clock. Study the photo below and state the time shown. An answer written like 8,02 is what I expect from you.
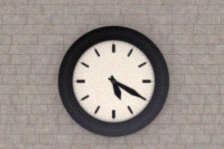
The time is 5,20
